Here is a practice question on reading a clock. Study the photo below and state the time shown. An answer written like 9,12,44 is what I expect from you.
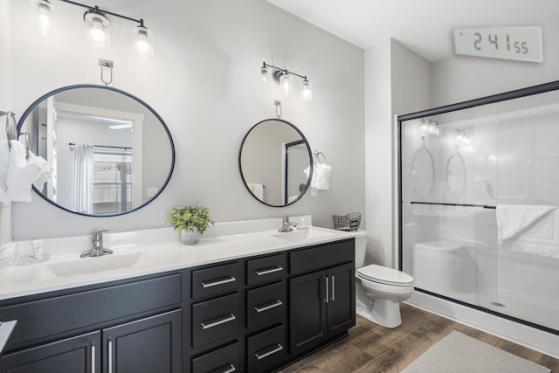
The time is 2,41,55
